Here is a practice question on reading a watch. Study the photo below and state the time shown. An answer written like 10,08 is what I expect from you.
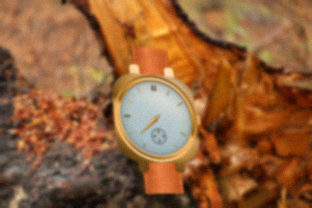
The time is 7,38
